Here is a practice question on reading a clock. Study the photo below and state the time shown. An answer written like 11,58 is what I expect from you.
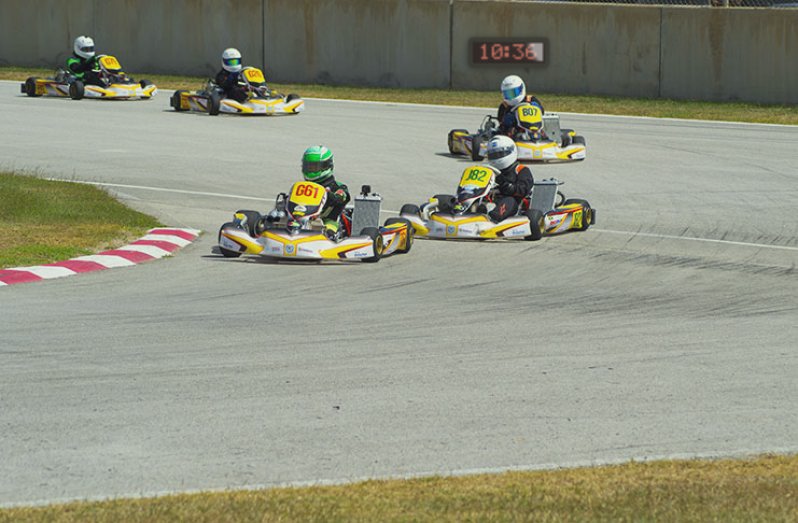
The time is 10,36
